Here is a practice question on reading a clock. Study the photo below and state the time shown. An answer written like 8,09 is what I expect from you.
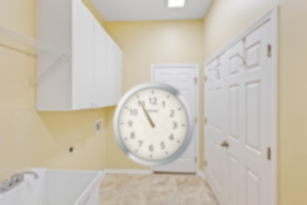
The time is 10,55
